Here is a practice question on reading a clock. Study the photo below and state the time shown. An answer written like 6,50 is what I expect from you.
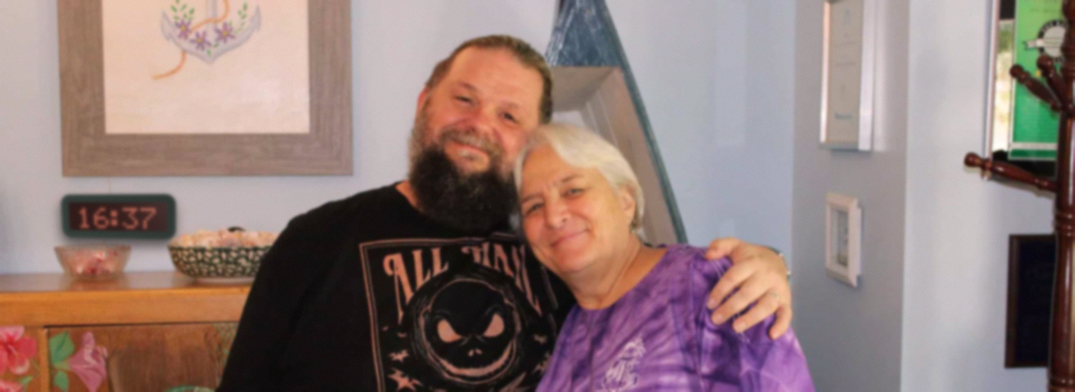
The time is 16,37
